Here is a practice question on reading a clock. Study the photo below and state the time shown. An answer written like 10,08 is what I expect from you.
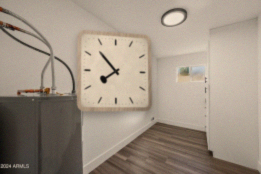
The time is 7,53
